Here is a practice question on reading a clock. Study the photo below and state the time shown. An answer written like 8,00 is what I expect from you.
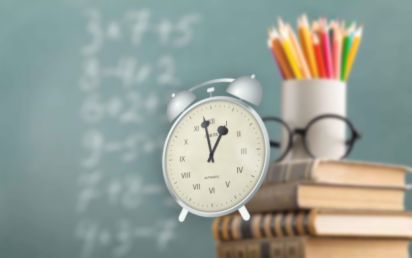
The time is 12,58
